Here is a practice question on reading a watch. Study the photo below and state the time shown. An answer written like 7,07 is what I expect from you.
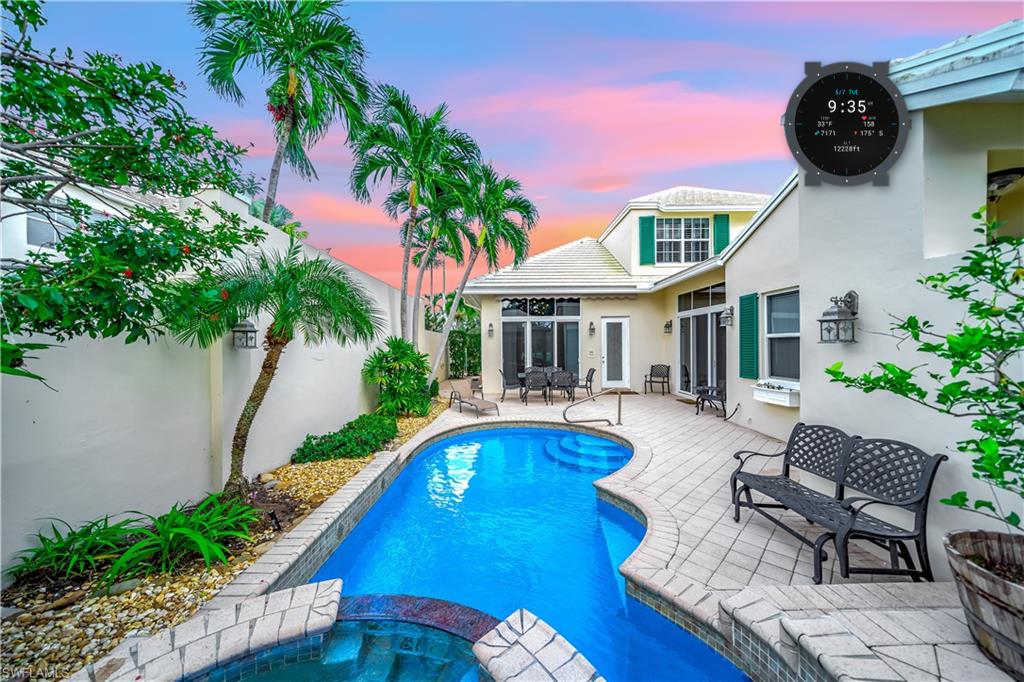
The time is 9,35
